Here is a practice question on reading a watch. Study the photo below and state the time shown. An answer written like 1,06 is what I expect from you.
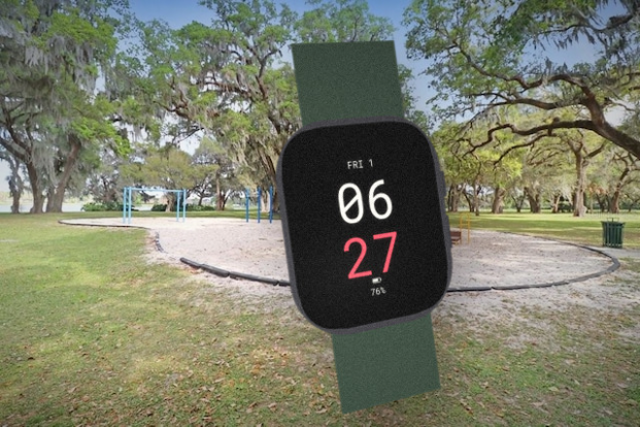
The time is 6,27
